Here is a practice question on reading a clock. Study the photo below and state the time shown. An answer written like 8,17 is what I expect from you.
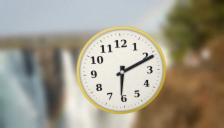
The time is 6,11
